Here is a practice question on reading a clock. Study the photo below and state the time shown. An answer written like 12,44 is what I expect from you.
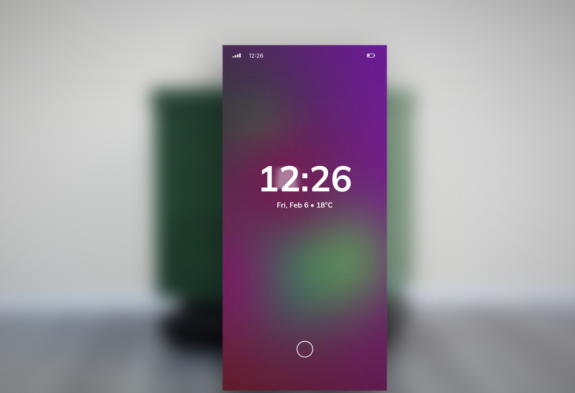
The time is 12,26
